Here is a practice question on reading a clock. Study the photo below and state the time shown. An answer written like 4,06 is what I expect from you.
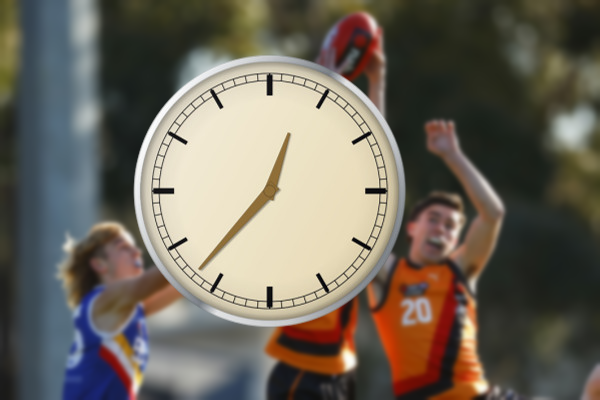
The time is 12,37
